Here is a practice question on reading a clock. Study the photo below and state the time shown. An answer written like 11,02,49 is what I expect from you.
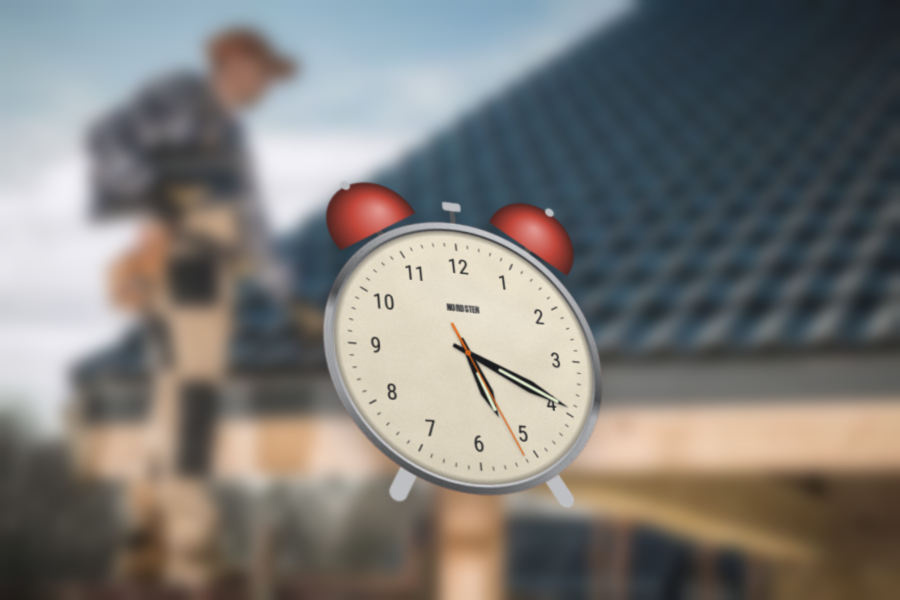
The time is 5,19,26
